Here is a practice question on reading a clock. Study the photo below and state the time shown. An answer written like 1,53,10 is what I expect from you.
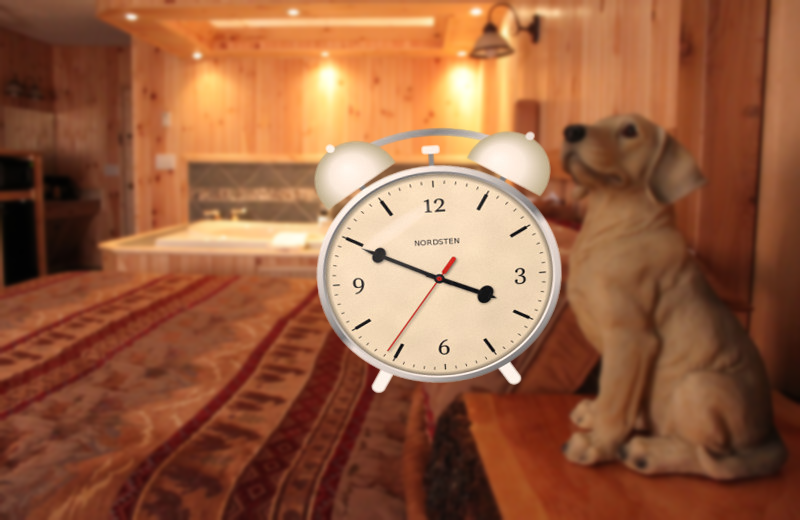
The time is 3,49,36
